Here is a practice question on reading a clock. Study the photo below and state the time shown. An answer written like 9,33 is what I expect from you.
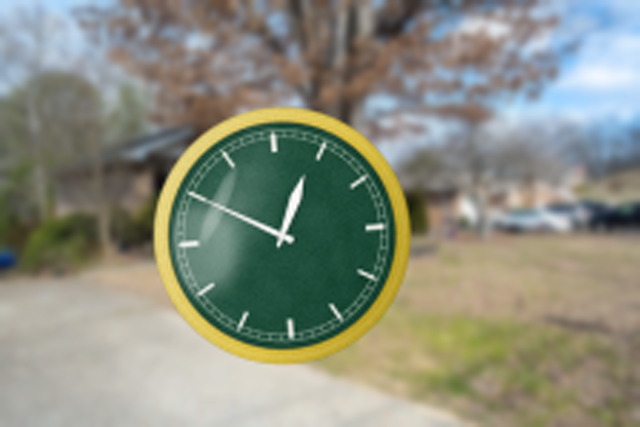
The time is 12,50
